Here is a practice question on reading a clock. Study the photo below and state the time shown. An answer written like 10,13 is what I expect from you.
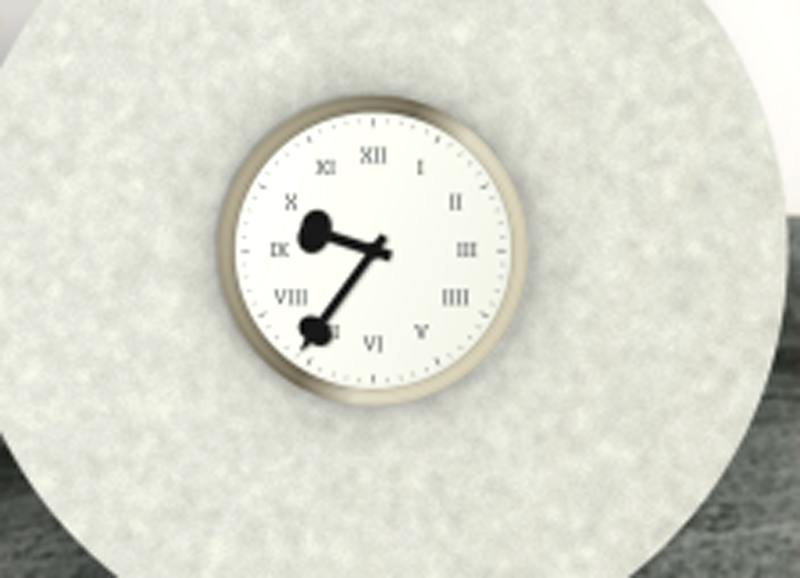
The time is 9,36
